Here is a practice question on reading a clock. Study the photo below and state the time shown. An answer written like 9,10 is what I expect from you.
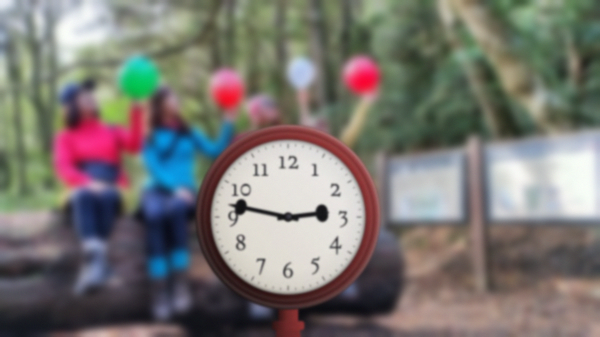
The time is 2,47
